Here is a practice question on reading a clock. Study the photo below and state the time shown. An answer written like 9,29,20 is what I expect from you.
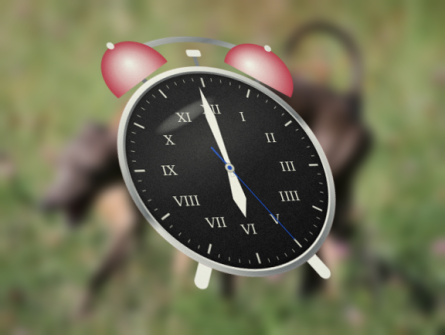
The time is 5,59,25
